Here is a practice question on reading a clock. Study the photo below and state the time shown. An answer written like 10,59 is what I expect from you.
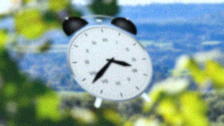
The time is 3,38
